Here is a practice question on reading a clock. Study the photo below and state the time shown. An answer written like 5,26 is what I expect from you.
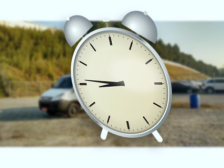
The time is 8,46
